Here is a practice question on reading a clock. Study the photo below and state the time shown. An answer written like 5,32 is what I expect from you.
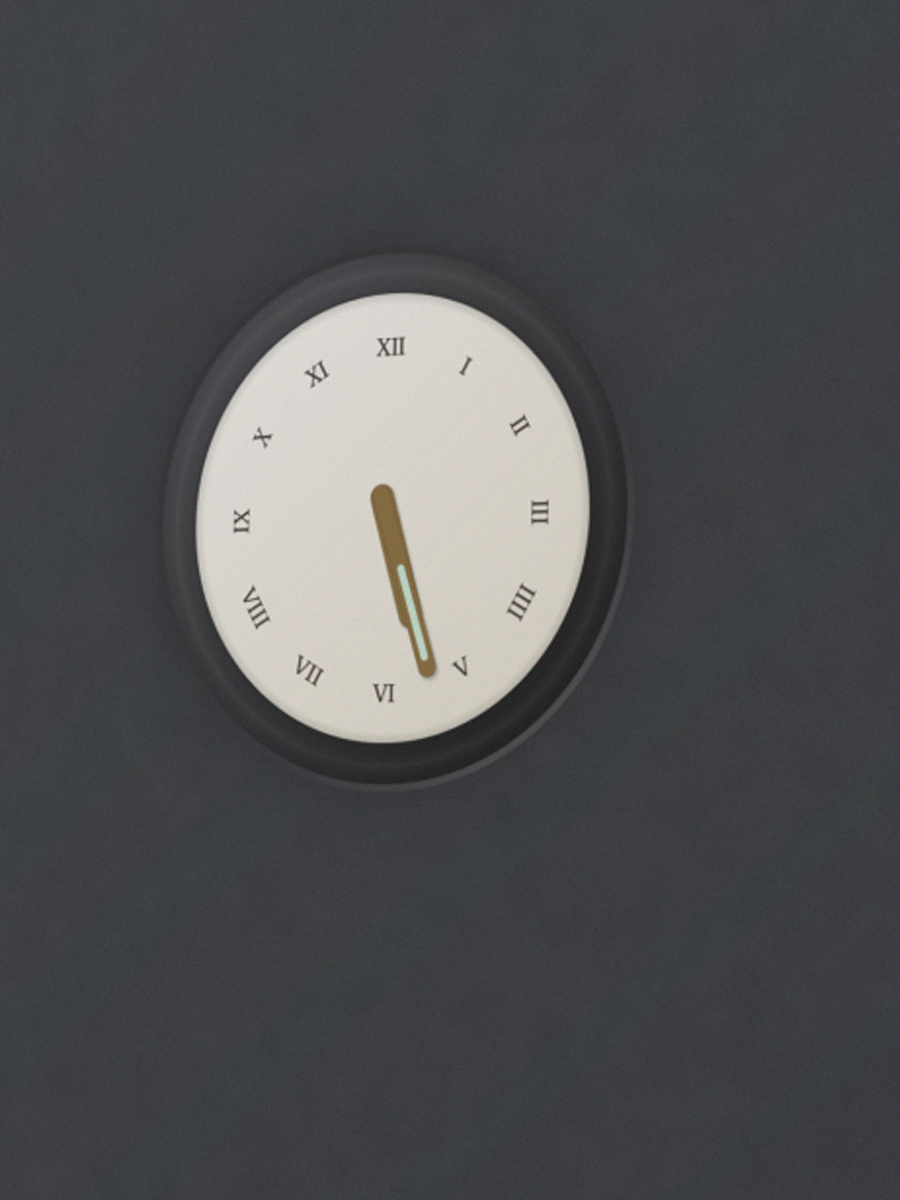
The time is 5,27
